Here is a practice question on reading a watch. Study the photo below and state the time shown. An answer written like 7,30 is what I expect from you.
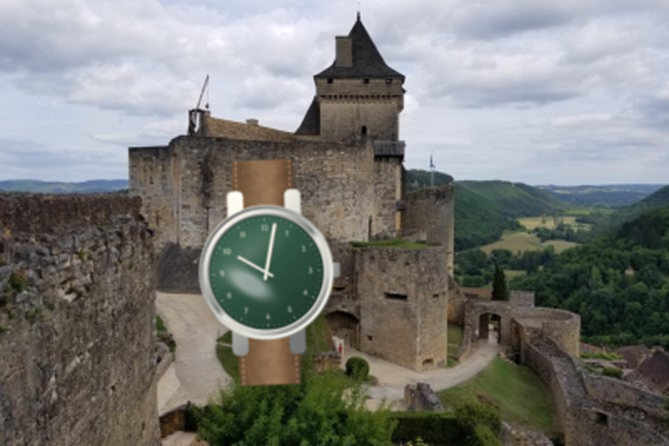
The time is 10,02
